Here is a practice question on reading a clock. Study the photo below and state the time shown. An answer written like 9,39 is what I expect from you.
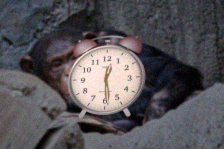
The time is 12,29
